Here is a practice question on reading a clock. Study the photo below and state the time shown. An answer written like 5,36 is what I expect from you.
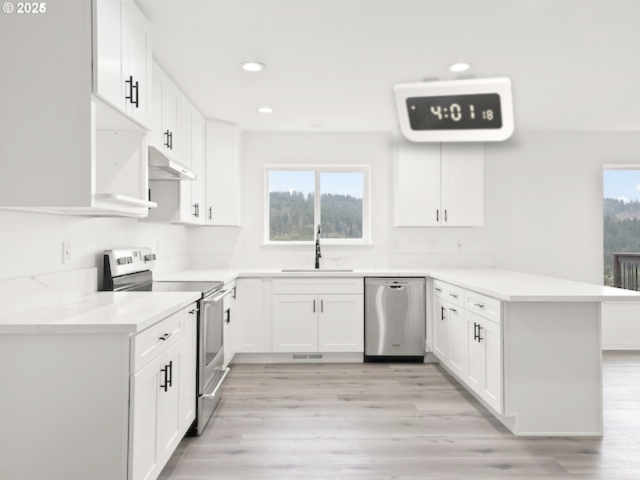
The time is 4,01
